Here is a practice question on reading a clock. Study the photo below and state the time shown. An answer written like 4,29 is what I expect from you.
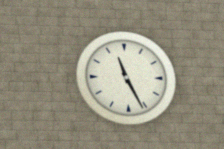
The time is 11,26
